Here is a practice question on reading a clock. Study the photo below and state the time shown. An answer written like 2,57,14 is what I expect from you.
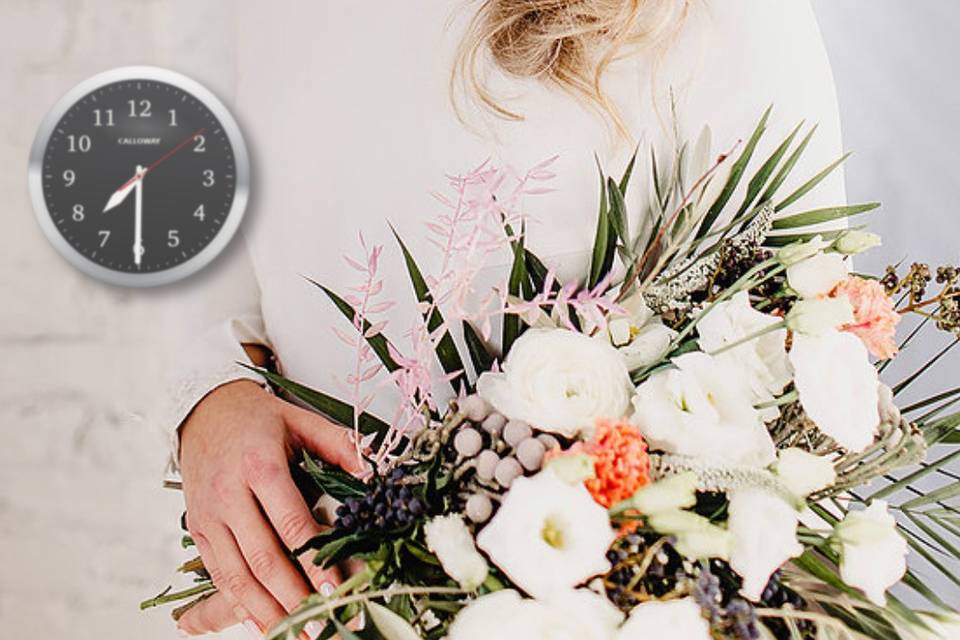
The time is 7,30,09
